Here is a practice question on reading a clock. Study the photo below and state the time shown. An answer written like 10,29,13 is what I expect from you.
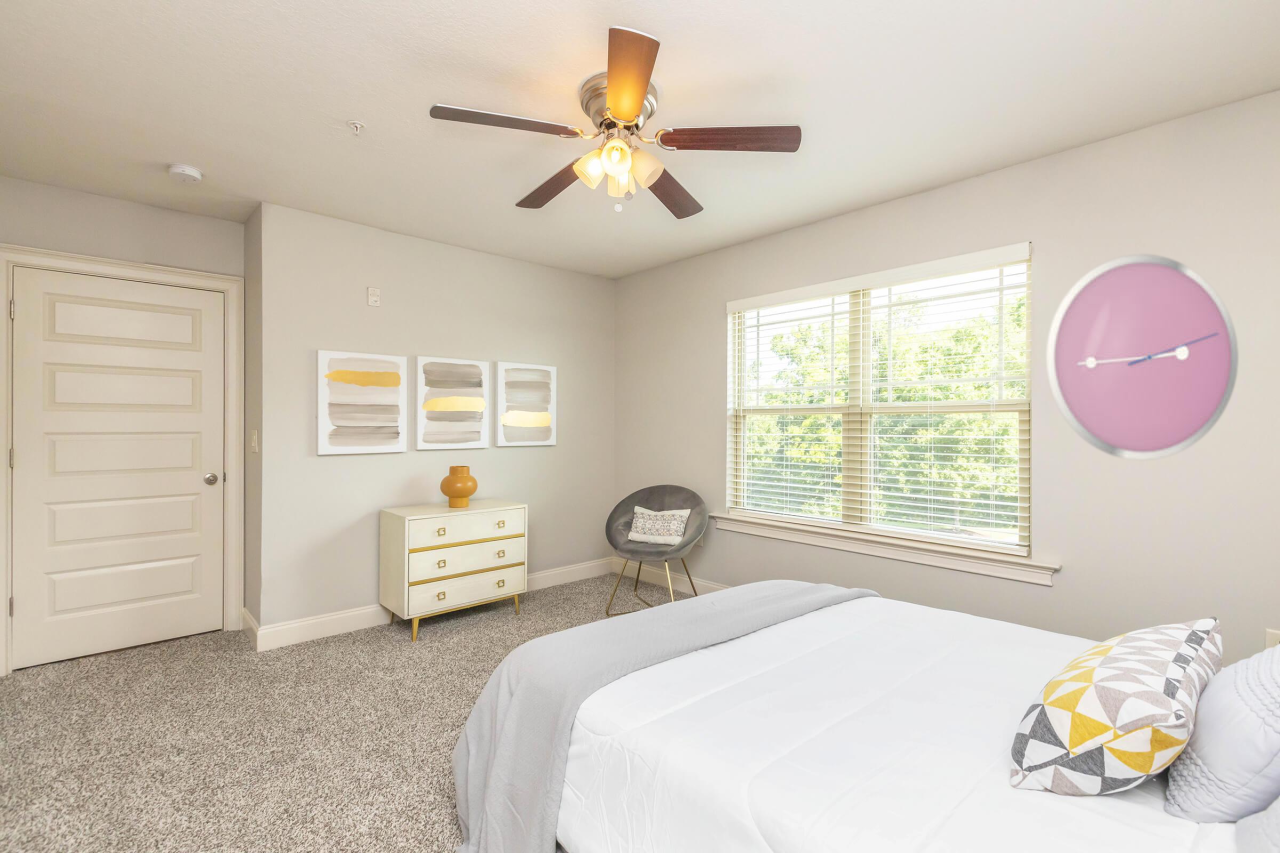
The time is 2,44,12
